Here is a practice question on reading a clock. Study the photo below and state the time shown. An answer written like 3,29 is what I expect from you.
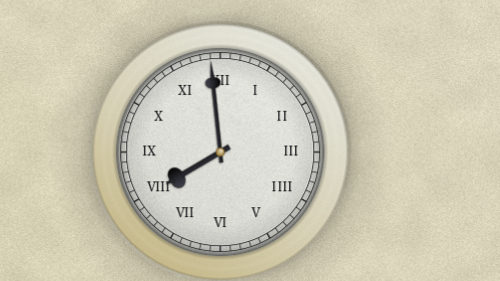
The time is 7,59
